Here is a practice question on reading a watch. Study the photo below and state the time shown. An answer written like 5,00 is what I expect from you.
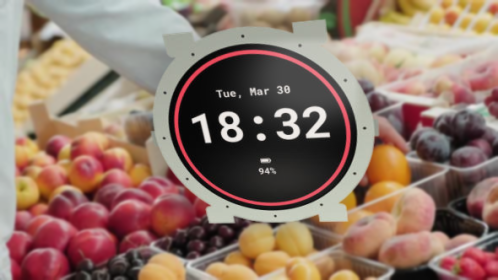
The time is 18,32
